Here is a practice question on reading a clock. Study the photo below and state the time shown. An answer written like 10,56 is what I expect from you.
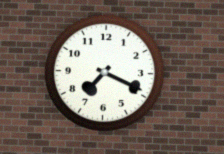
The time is 7,19
